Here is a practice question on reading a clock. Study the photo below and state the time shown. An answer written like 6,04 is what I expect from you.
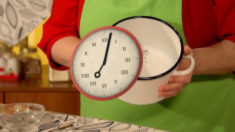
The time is 7,02
